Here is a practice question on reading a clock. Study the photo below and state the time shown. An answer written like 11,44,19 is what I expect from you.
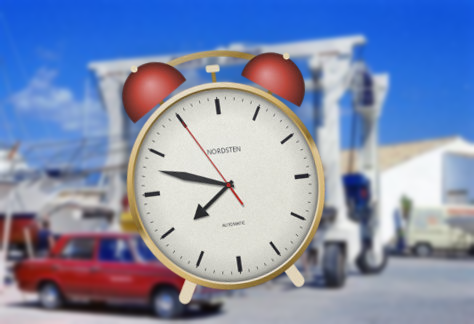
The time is 7,47,55
